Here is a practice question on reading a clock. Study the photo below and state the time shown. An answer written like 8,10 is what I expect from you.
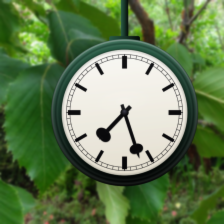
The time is 7,27
